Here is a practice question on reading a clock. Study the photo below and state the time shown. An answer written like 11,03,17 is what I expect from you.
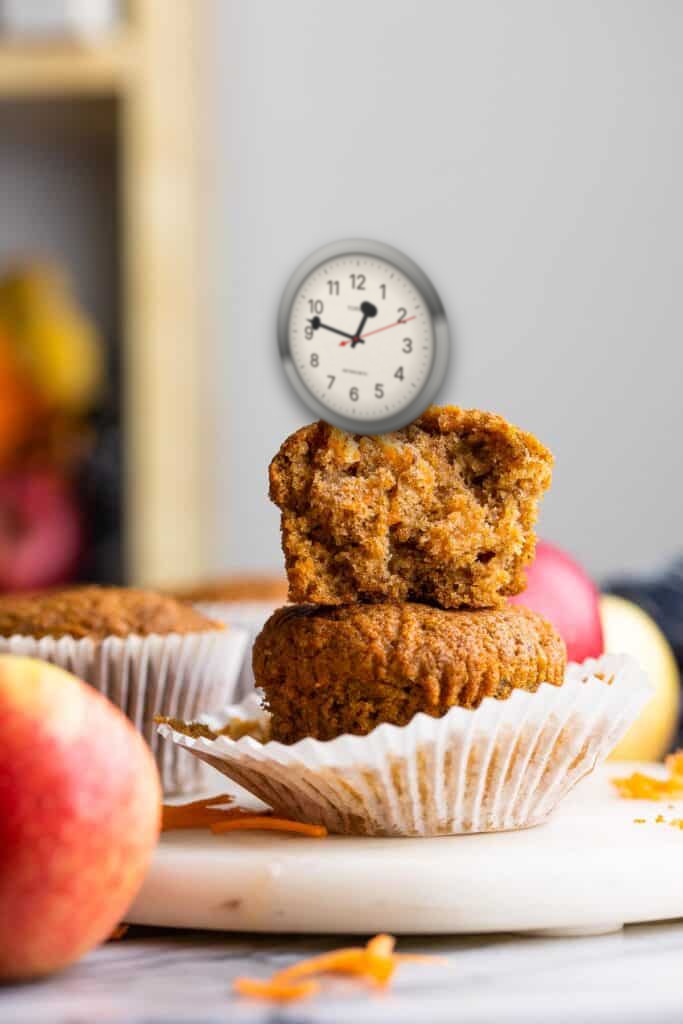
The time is 12,47,11
